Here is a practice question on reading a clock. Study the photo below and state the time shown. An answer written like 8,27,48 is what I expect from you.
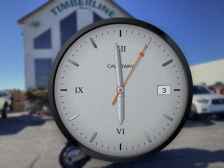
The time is 5,59,05
